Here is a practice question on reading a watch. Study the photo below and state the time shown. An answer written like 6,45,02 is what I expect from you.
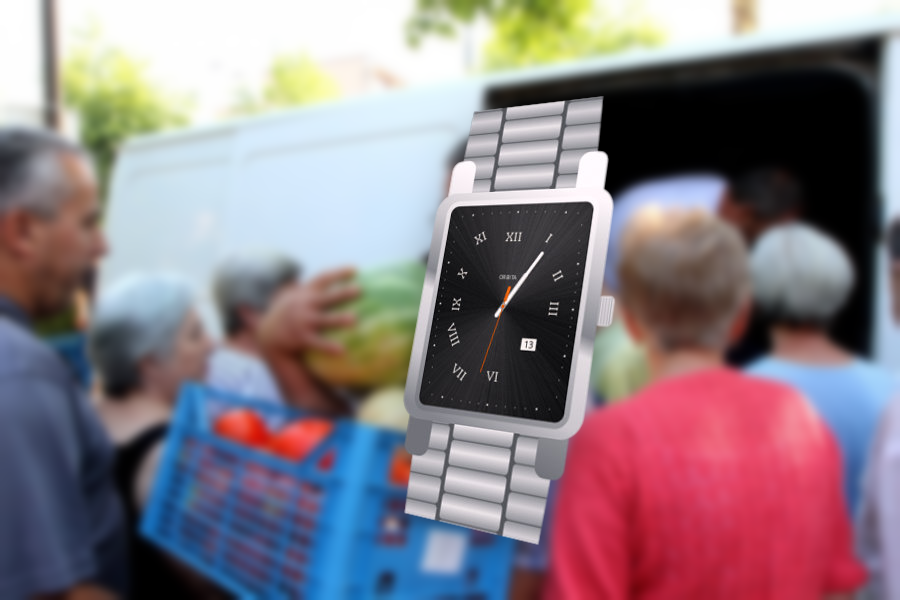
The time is 1,05,32
